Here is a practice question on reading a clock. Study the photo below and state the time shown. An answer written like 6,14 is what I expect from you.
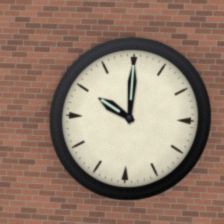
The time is 10,00
